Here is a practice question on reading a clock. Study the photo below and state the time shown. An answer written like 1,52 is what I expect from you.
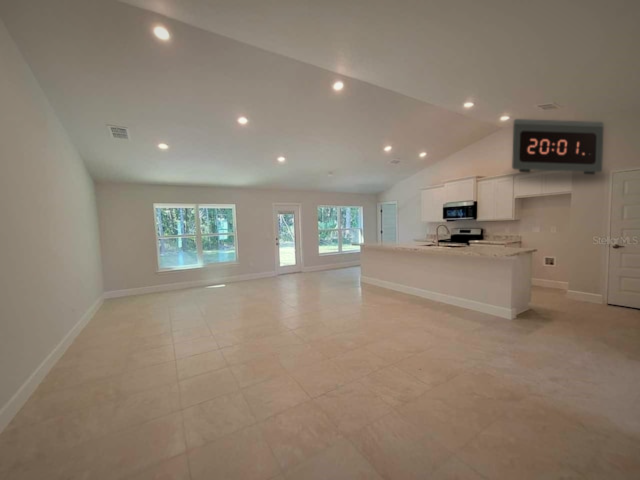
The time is 20,01
